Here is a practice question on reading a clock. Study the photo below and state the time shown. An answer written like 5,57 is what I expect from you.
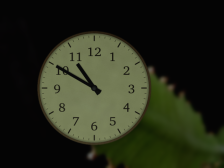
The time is 10,50
